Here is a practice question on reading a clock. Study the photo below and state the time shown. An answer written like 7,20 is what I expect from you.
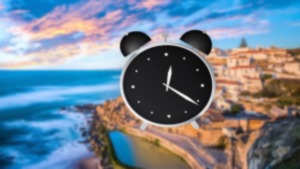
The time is 12,21
